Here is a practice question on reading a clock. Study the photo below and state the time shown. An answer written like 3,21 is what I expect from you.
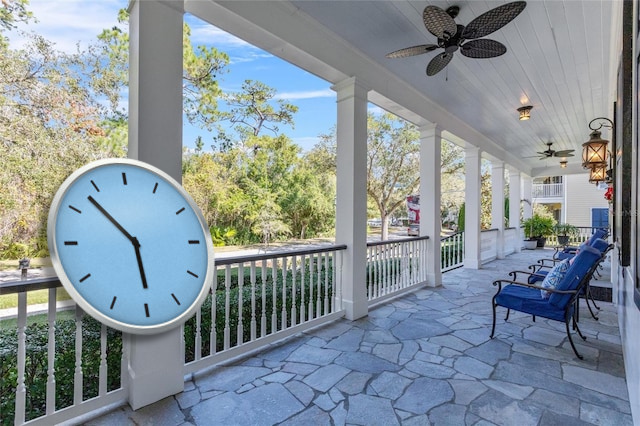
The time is 5,53
